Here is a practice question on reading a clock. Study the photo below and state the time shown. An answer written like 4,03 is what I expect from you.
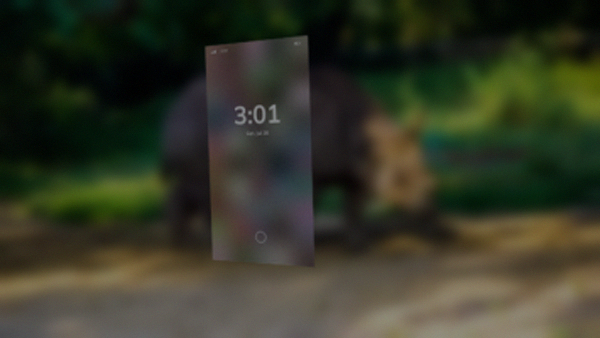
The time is 3,01
